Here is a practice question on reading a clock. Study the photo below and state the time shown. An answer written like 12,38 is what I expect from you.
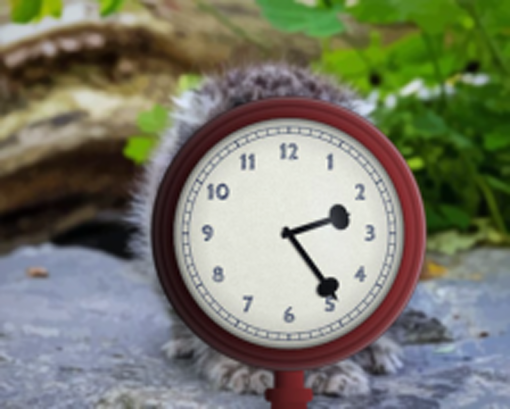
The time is 2,24
